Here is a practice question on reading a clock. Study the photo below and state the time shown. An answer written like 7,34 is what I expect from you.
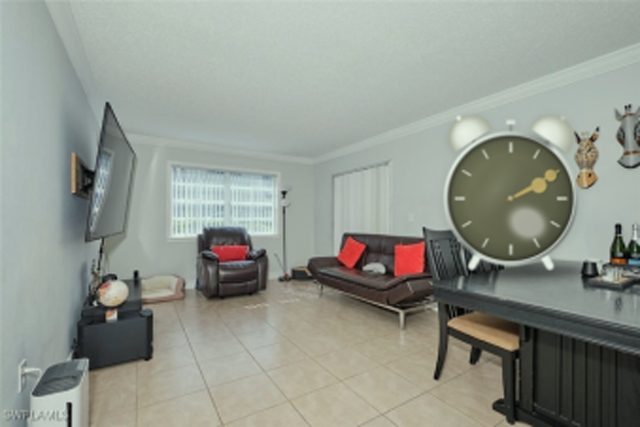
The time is 2,10
